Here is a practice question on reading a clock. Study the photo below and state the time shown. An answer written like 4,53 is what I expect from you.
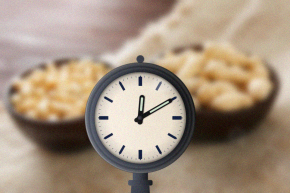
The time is 12,10
